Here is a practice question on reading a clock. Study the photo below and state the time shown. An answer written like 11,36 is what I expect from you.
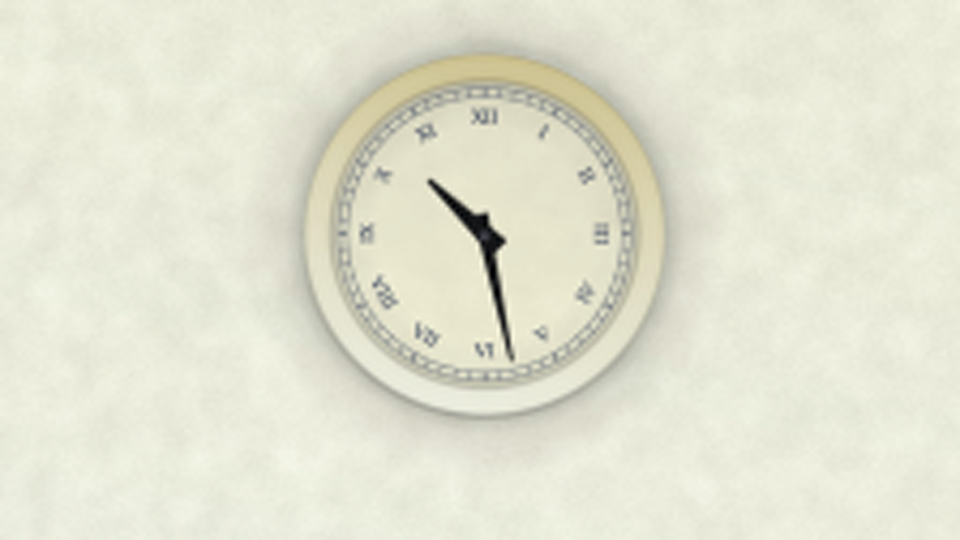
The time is 10,28
